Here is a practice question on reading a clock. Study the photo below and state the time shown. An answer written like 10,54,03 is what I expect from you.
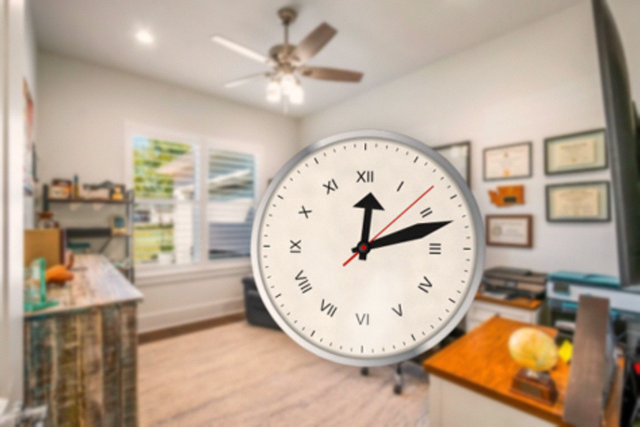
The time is 12,12,08
